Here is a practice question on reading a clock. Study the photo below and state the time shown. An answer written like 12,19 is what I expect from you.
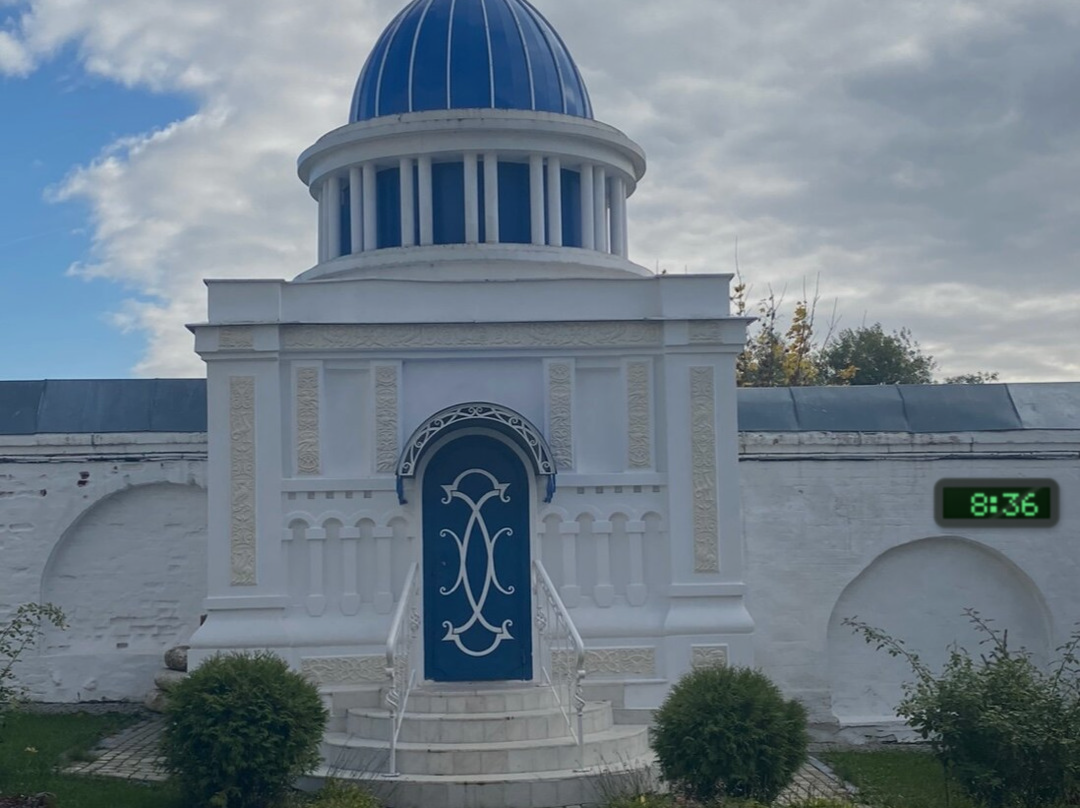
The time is 8,36
